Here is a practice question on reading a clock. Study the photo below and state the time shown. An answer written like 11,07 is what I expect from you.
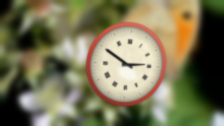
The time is 2,50
